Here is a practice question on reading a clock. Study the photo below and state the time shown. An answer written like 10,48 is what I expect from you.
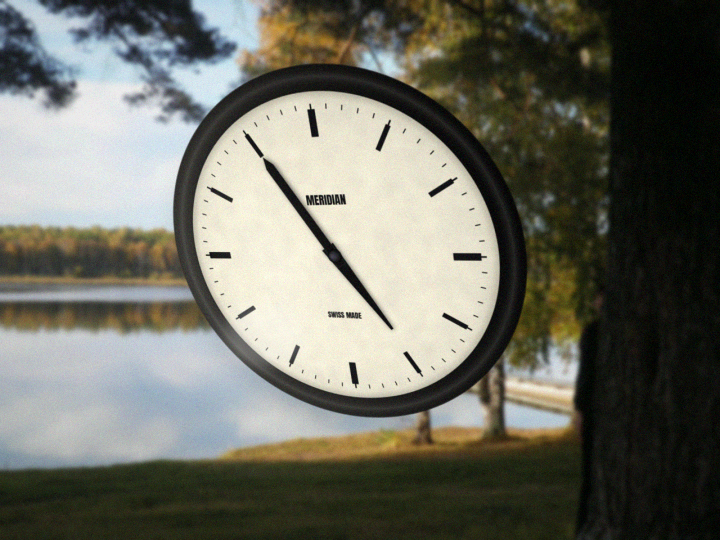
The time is 4,55
